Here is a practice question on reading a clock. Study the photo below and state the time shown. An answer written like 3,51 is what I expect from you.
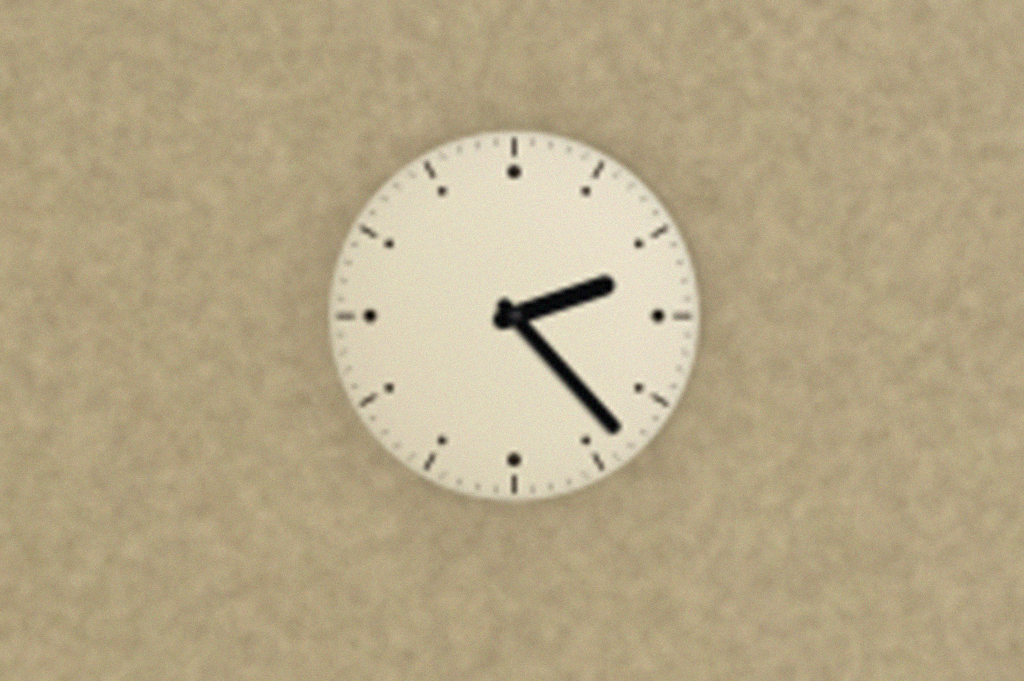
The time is 2,23
